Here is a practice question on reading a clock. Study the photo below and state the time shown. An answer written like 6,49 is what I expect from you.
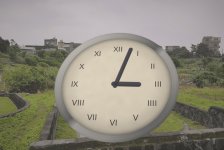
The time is 3,03
